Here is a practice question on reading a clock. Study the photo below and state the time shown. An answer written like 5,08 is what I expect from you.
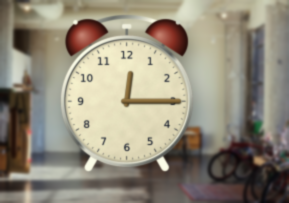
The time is 12,15
